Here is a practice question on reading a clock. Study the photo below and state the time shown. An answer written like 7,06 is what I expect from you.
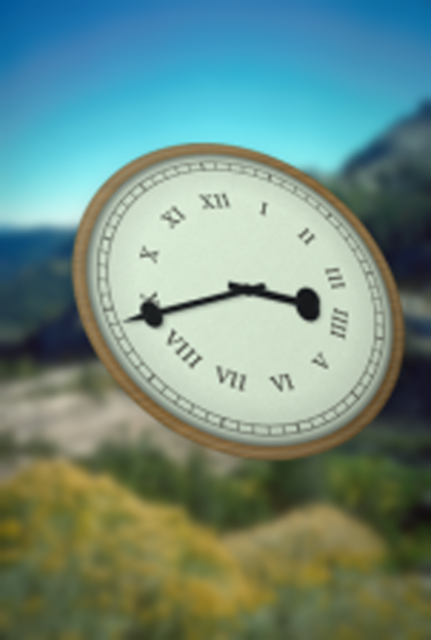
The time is 3,44
